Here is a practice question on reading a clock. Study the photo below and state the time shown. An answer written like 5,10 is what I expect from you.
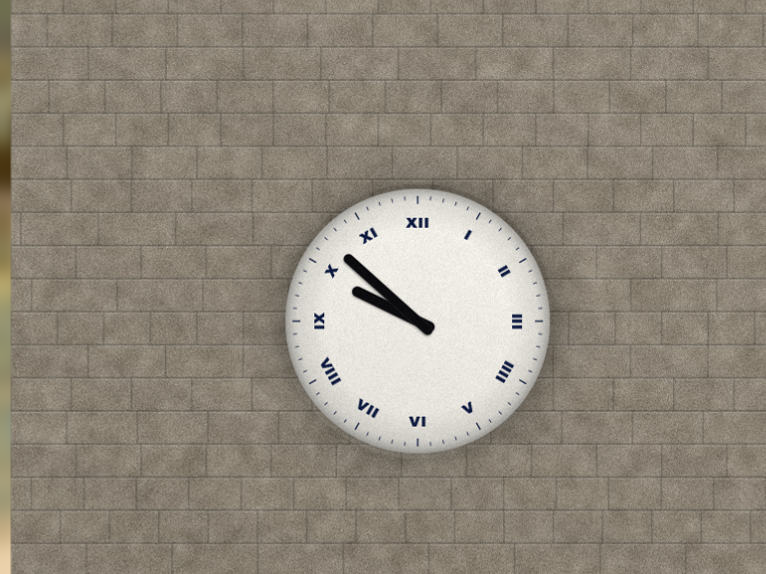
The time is 9,52
